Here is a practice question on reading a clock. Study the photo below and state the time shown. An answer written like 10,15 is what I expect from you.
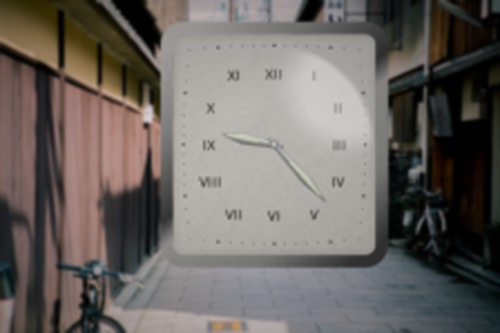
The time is 9,23
